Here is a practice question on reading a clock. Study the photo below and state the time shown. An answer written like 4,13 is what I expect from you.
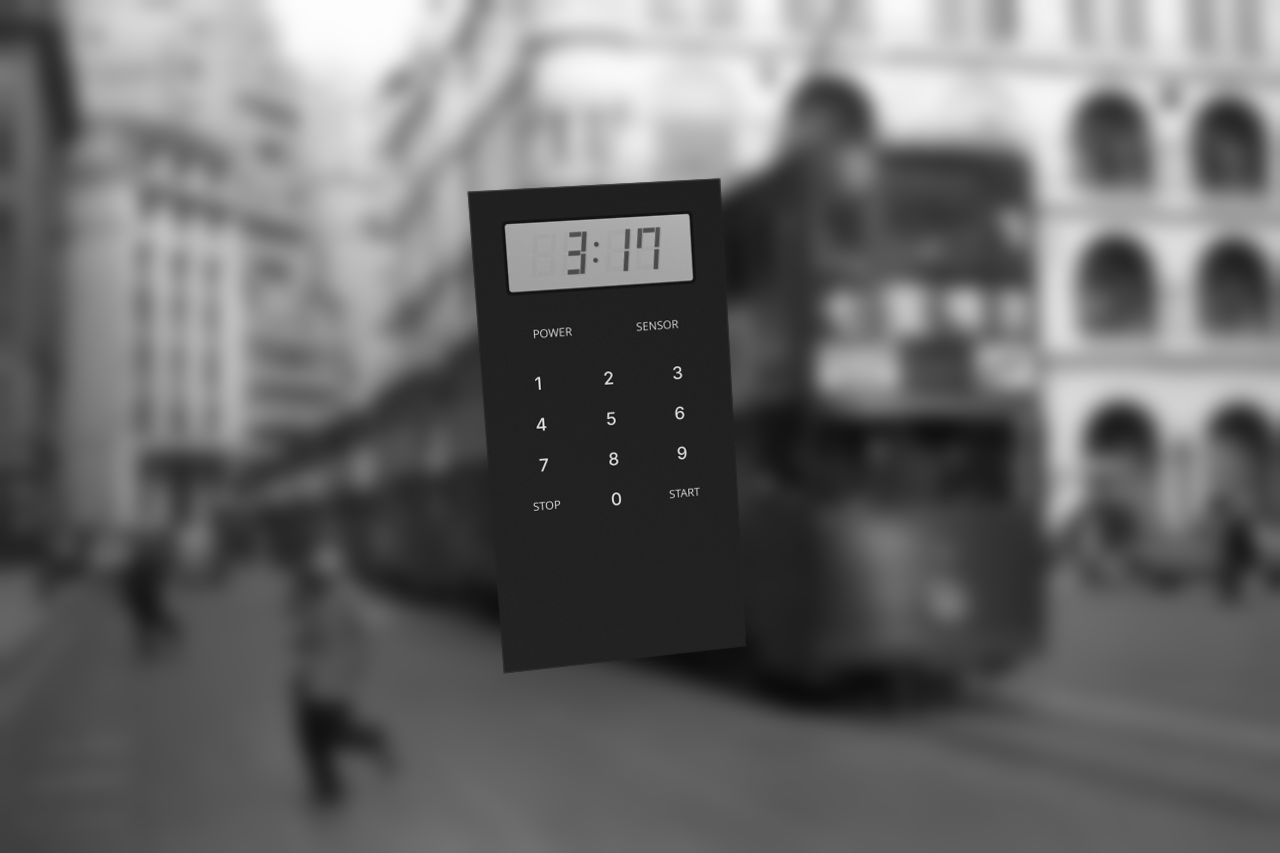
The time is 3,17
